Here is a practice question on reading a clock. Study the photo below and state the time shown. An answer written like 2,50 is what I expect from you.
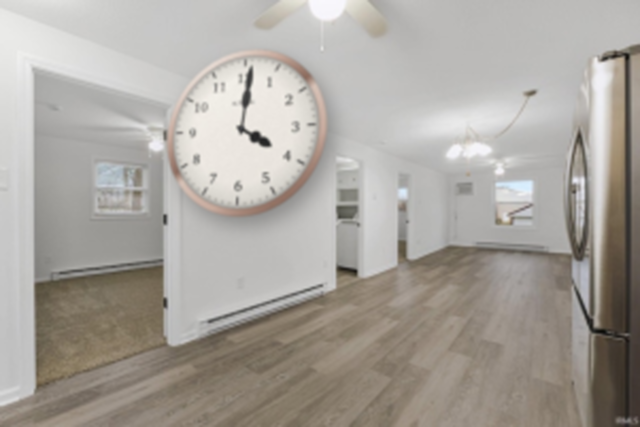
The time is 4,01
